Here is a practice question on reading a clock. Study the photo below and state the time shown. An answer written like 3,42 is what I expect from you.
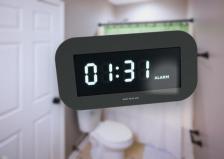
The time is 1,31
